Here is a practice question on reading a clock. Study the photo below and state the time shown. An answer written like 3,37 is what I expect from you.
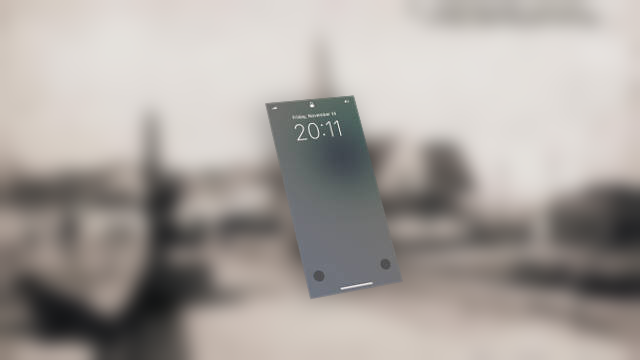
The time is 20,11
